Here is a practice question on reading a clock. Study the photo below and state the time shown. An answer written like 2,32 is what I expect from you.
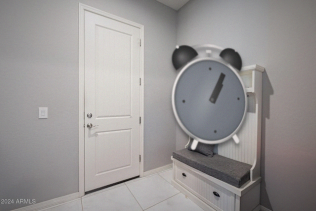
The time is 1,05
